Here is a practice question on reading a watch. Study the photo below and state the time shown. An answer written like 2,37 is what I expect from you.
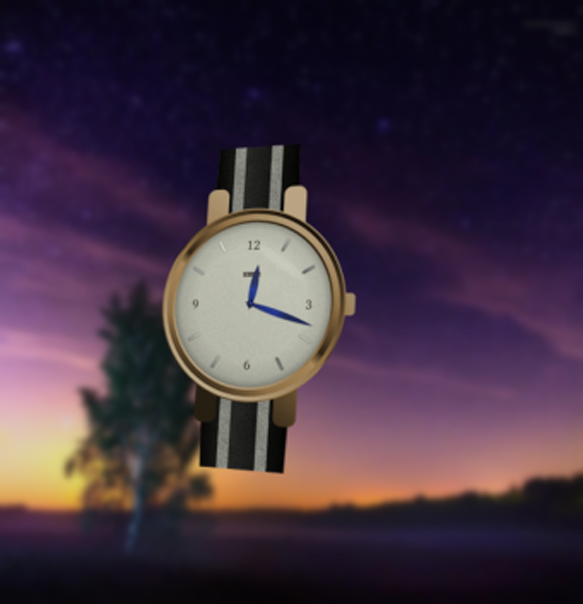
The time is 12,18
